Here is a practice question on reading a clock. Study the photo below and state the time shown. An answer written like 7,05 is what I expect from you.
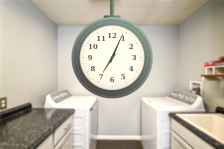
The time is 7,04
